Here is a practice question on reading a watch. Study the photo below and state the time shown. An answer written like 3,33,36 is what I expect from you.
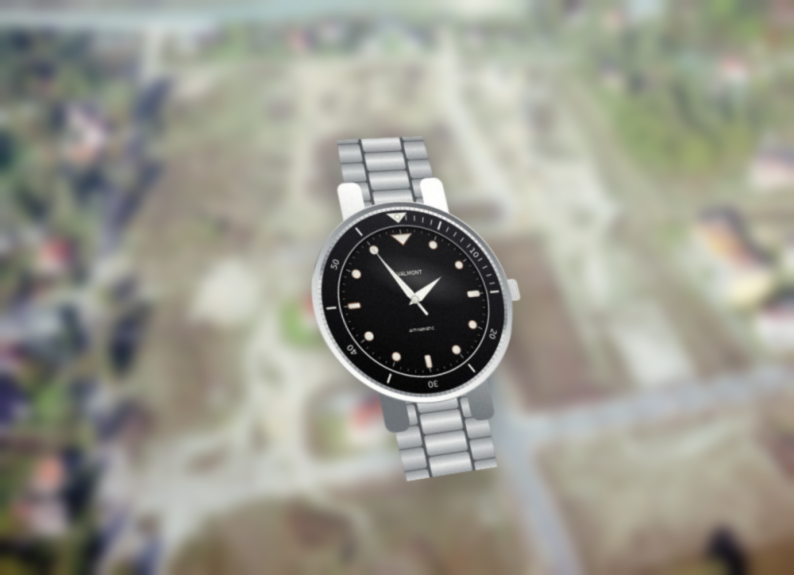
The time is 1,54,55
